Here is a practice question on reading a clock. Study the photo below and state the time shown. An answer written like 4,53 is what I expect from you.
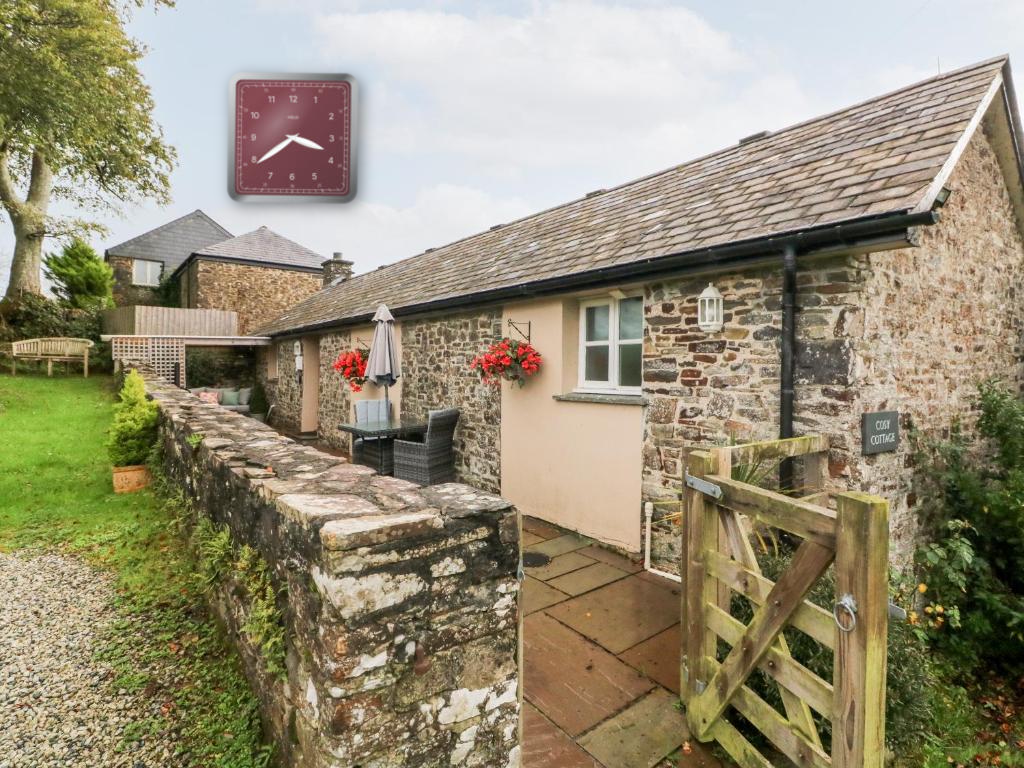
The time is 3,39
